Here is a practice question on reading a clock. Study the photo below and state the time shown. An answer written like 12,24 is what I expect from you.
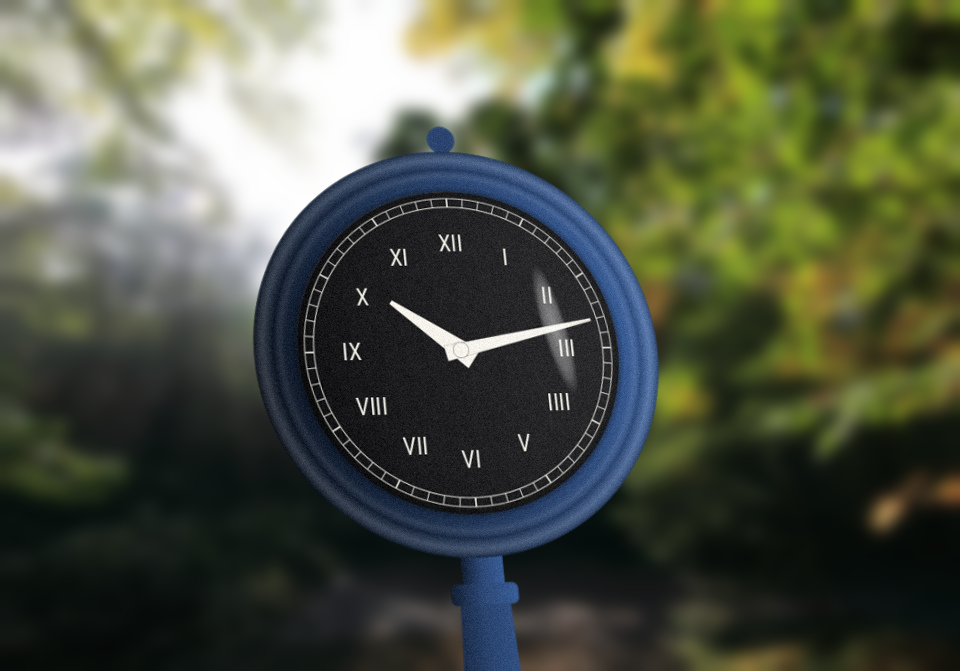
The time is 10,13
